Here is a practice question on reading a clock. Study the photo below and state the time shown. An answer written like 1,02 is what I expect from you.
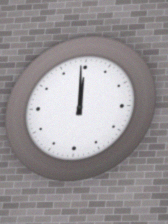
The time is 11,59
